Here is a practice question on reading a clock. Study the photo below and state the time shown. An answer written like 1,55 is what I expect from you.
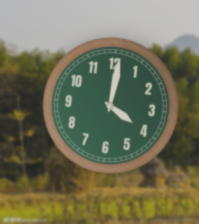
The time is 4,01
